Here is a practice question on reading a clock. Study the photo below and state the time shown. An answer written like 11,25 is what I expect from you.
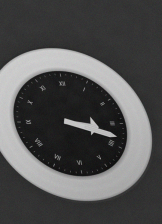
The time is 3,18
